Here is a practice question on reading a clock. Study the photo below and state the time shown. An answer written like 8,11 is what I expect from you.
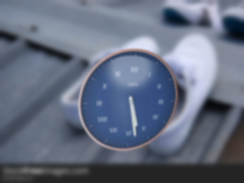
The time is 5,28
